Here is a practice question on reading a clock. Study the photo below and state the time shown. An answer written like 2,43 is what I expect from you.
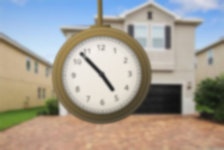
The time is 4,53
